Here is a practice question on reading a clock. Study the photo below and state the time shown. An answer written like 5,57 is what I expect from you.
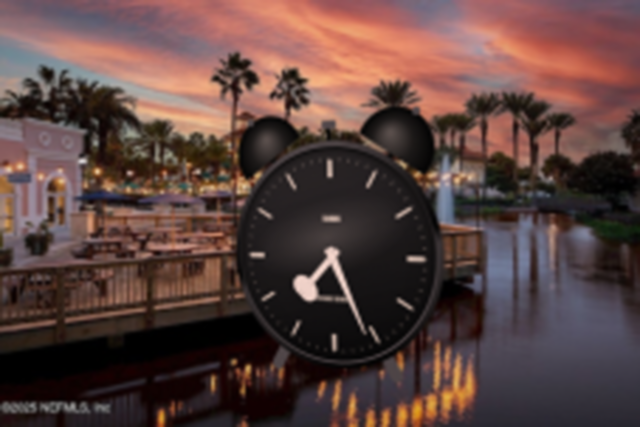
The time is 7,26
